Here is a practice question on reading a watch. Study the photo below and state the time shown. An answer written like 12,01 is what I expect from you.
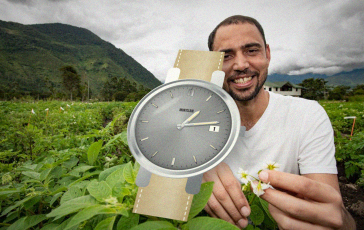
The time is 1,13
